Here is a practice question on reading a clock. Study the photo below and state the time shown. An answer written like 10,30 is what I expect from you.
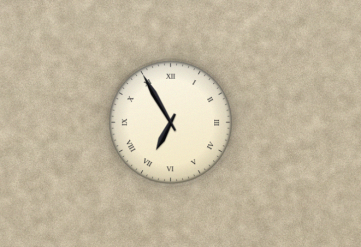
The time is 6,55
